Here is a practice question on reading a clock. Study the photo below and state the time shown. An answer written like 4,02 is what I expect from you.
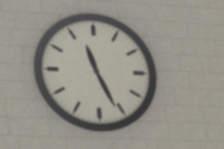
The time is 11,26
